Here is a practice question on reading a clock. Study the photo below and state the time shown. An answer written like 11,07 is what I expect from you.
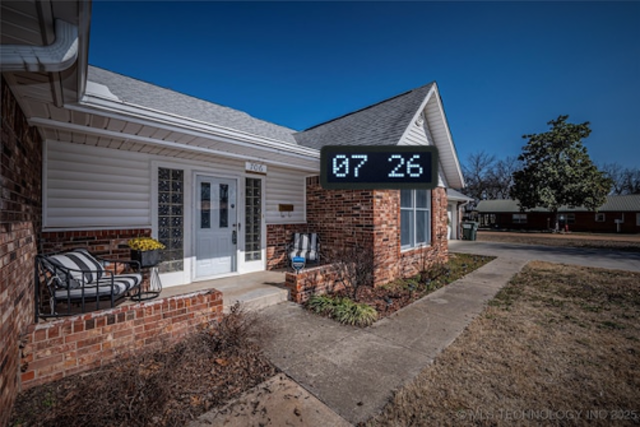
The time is 7,26
